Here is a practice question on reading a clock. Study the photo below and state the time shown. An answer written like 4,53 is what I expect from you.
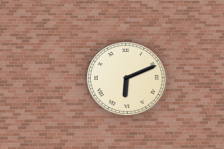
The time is 6,11
